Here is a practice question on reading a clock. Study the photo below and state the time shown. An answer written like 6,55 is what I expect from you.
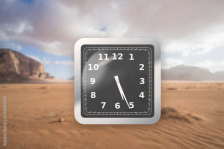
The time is 5,26
